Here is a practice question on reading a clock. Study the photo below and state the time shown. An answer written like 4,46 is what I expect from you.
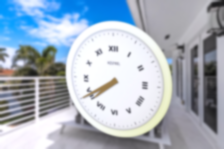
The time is 7,40
